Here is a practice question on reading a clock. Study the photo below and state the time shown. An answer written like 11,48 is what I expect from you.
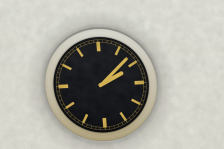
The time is 2,08
